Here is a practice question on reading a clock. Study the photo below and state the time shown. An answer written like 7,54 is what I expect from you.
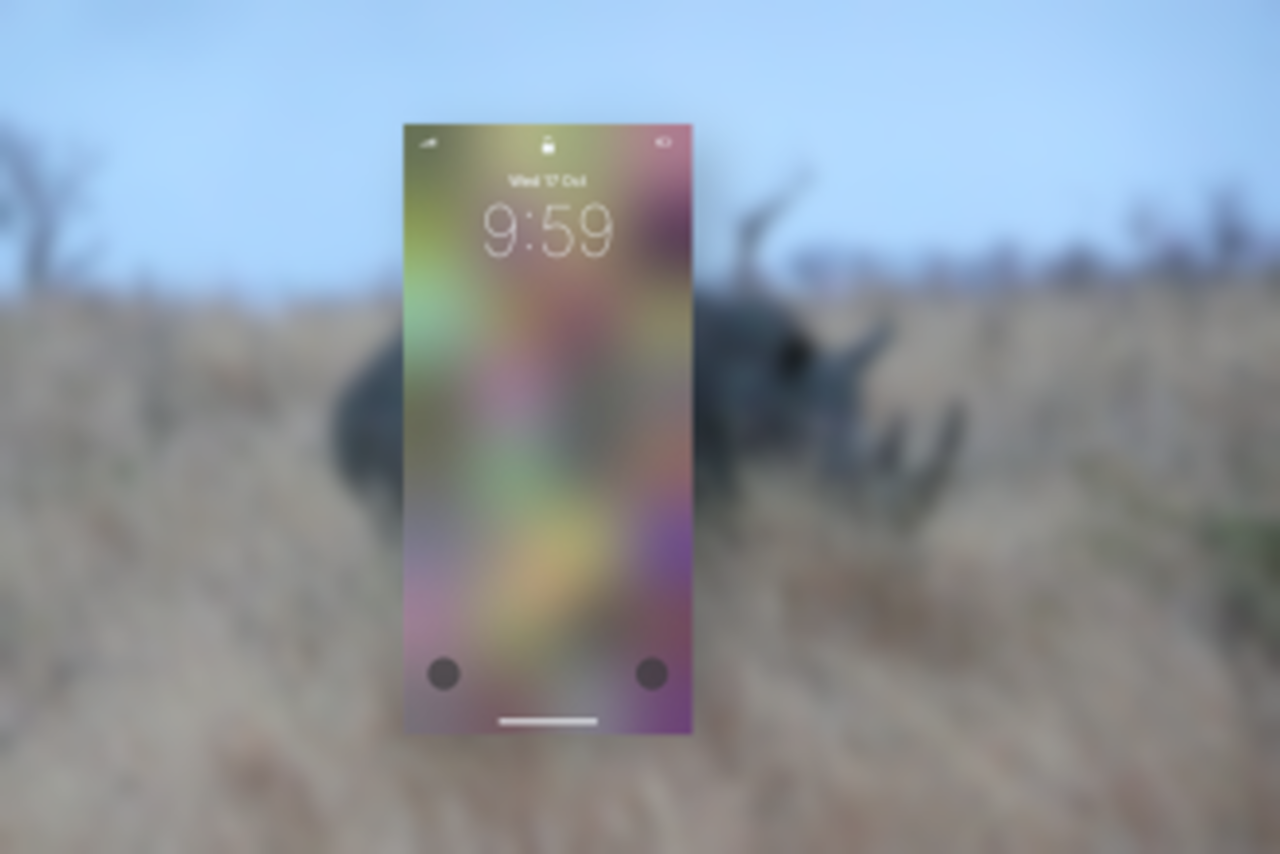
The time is 9,59
